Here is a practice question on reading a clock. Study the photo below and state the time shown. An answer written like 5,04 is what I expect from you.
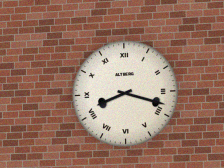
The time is 8,18
